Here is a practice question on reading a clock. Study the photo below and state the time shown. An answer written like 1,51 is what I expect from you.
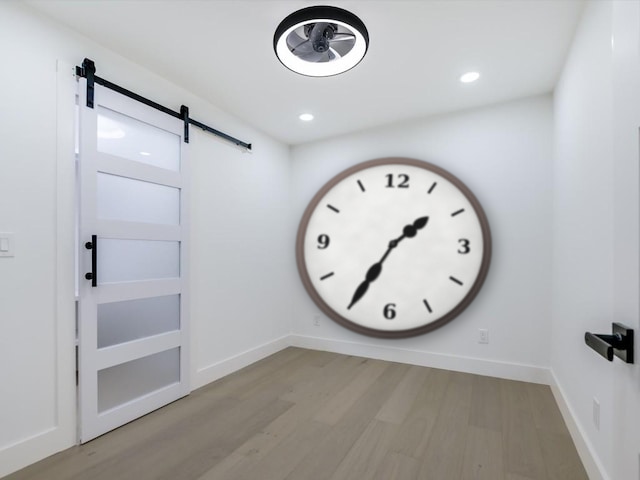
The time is 1,35
